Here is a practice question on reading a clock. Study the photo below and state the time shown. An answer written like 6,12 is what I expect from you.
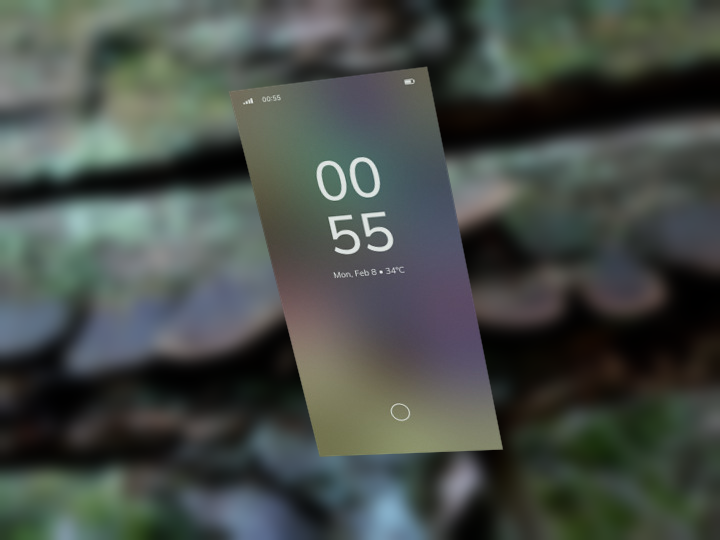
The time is 0,55
